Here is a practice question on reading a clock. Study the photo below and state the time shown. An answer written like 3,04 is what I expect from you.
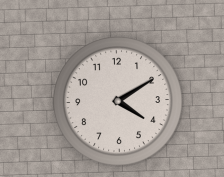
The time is 4,10
